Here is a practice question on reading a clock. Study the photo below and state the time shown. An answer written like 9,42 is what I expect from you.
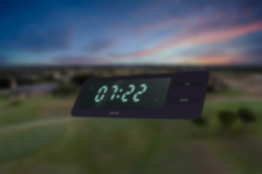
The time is 7,22
